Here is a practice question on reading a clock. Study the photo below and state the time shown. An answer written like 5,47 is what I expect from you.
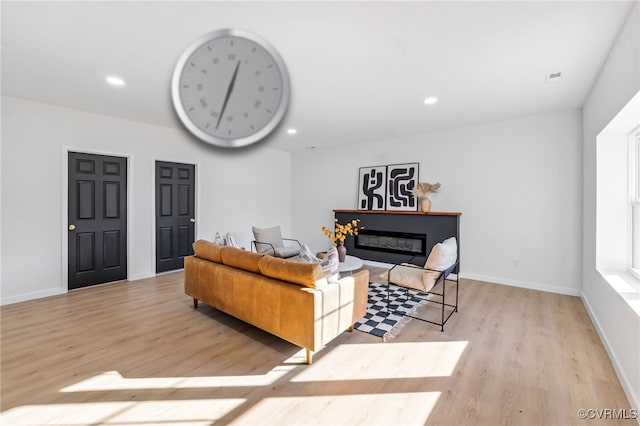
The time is 12,33
